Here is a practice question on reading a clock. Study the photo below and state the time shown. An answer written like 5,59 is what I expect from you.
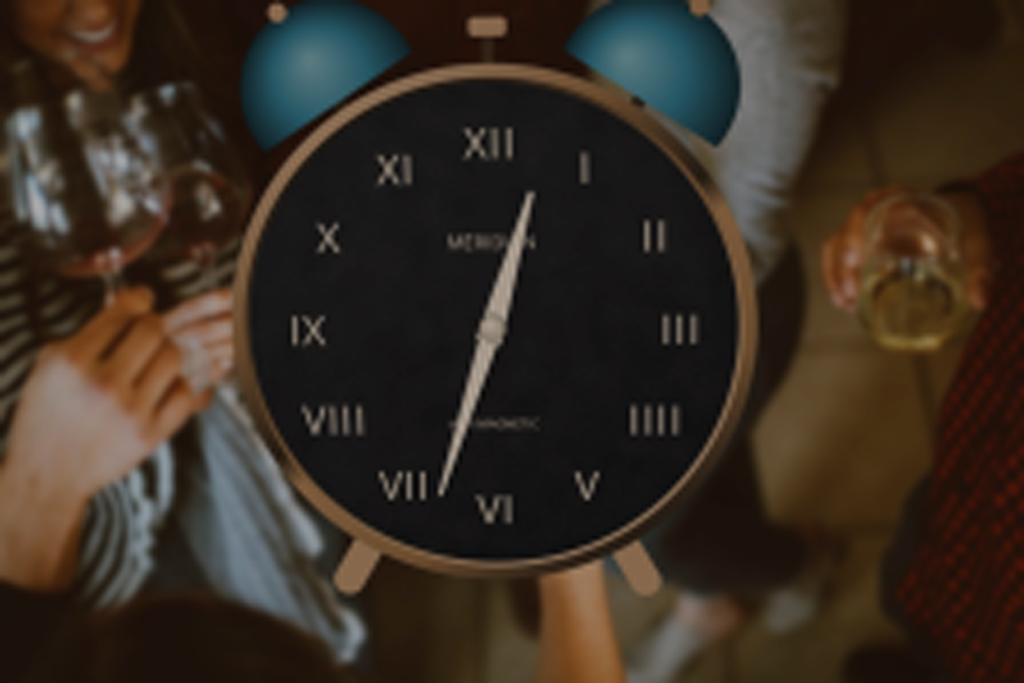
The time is 12,33
